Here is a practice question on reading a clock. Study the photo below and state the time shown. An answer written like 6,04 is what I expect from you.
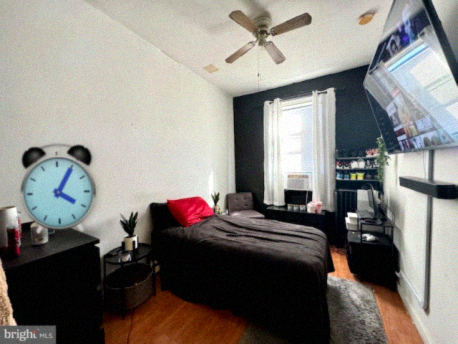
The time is 4,05
